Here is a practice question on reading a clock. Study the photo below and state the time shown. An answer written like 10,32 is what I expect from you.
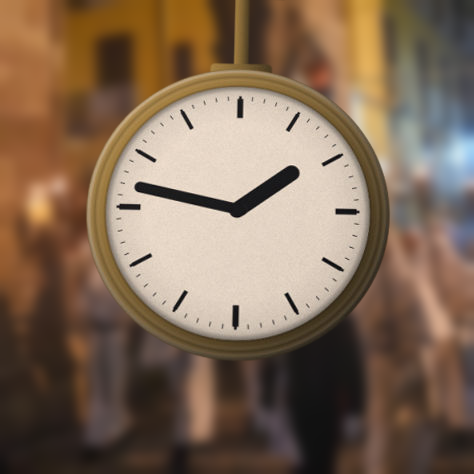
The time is 1,47
